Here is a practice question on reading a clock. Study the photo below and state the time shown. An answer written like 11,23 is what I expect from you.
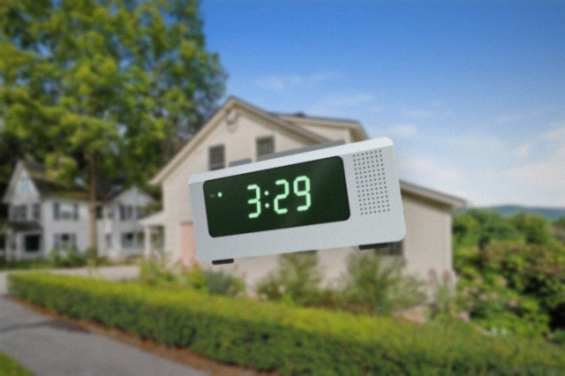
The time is 3,29
